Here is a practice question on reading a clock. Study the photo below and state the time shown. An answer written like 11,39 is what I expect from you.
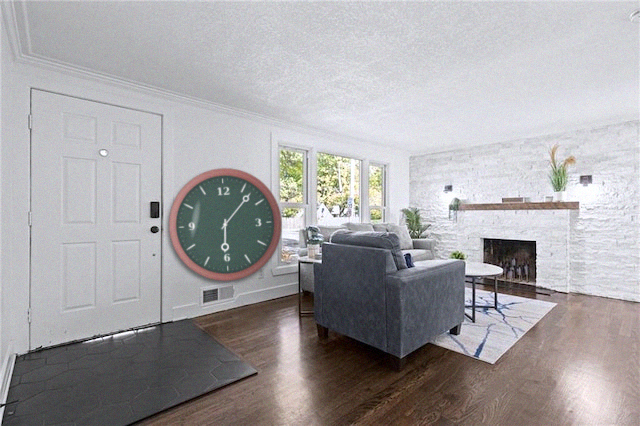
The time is 6,07
